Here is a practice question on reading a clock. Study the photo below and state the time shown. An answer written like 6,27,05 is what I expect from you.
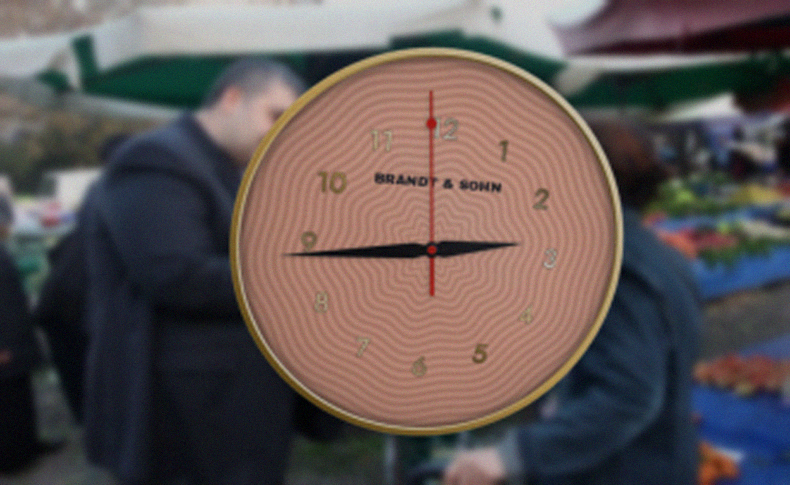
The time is 2,43,59
